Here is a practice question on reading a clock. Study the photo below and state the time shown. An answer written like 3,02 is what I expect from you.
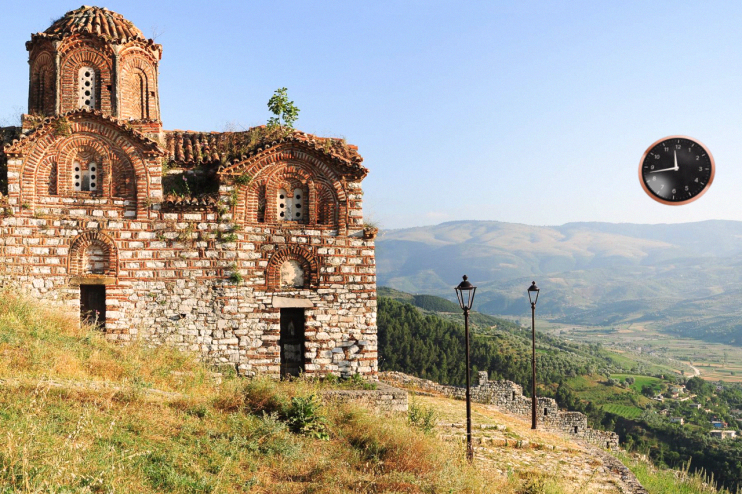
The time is 11,43
